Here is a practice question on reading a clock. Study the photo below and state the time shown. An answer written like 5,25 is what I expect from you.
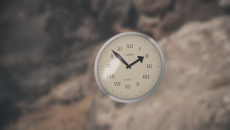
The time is 1,52
